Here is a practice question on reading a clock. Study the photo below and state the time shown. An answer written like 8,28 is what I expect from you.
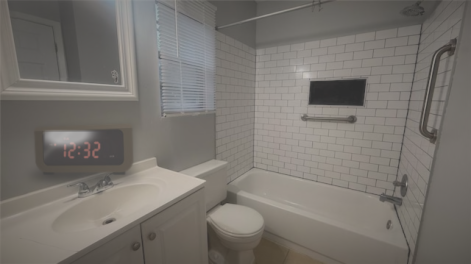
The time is 12,32
